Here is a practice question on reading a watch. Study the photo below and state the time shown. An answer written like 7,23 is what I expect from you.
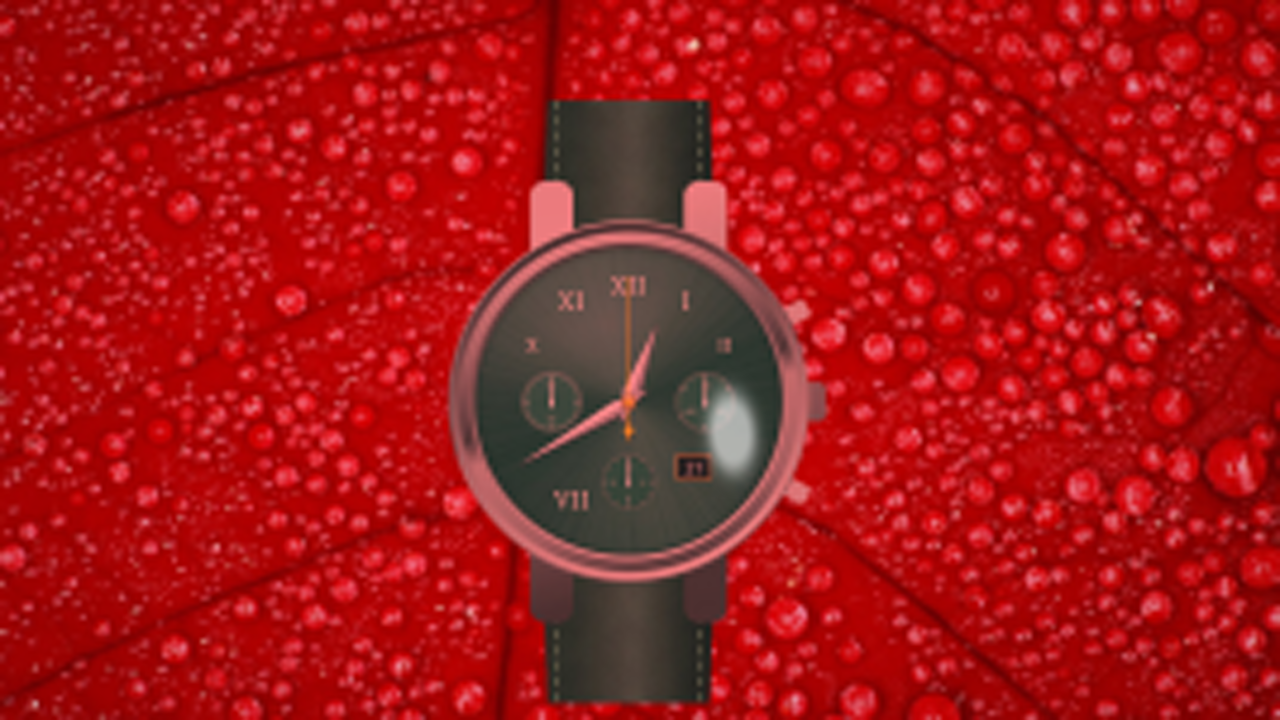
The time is 12,40
